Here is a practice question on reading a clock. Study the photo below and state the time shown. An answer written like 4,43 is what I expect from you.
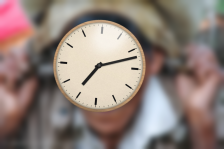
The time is 7,12
